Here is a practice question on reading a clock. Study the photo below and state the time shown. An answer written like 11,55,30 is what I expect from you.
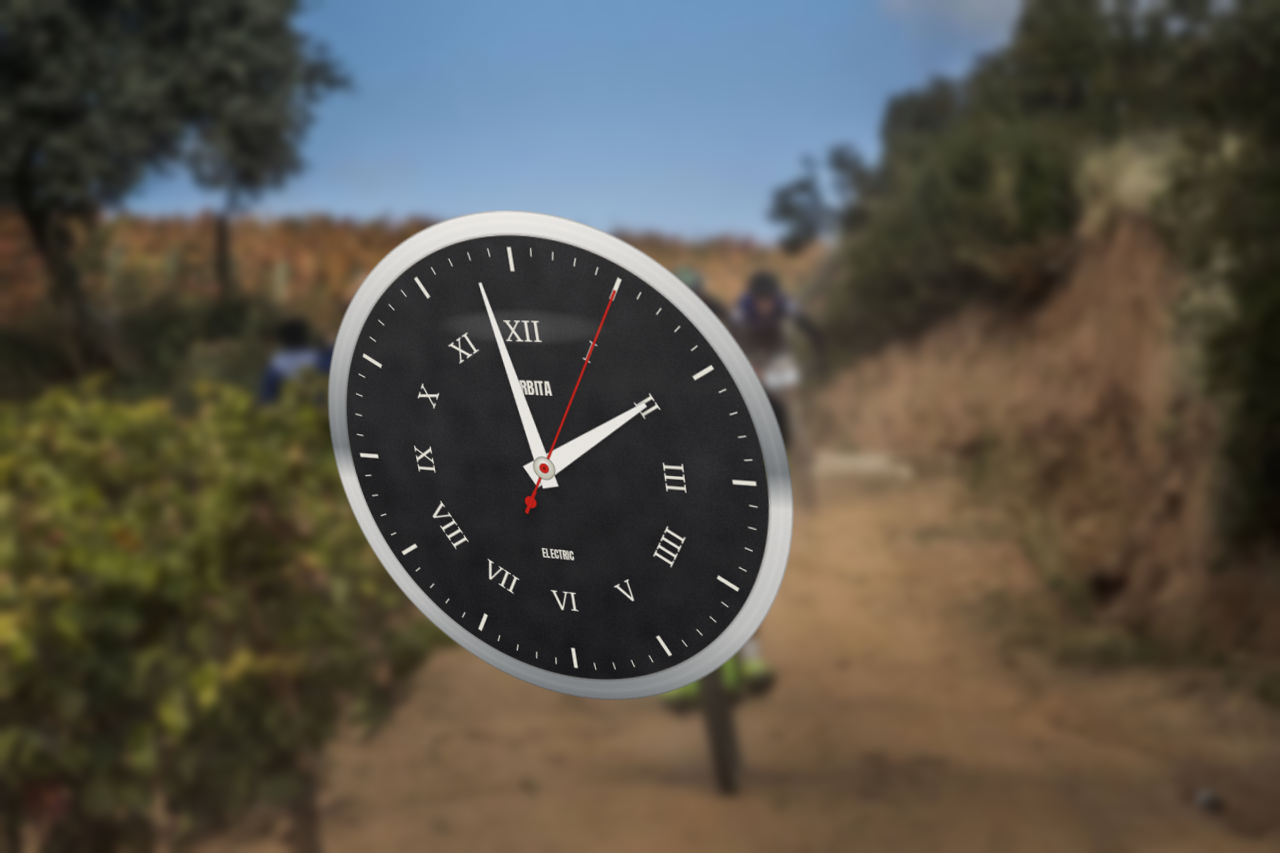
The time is 1,58,05
